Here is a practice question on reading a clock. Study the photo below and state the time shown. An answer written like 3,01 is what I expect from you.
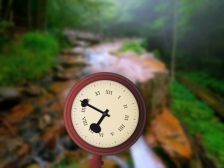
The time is 6,48
